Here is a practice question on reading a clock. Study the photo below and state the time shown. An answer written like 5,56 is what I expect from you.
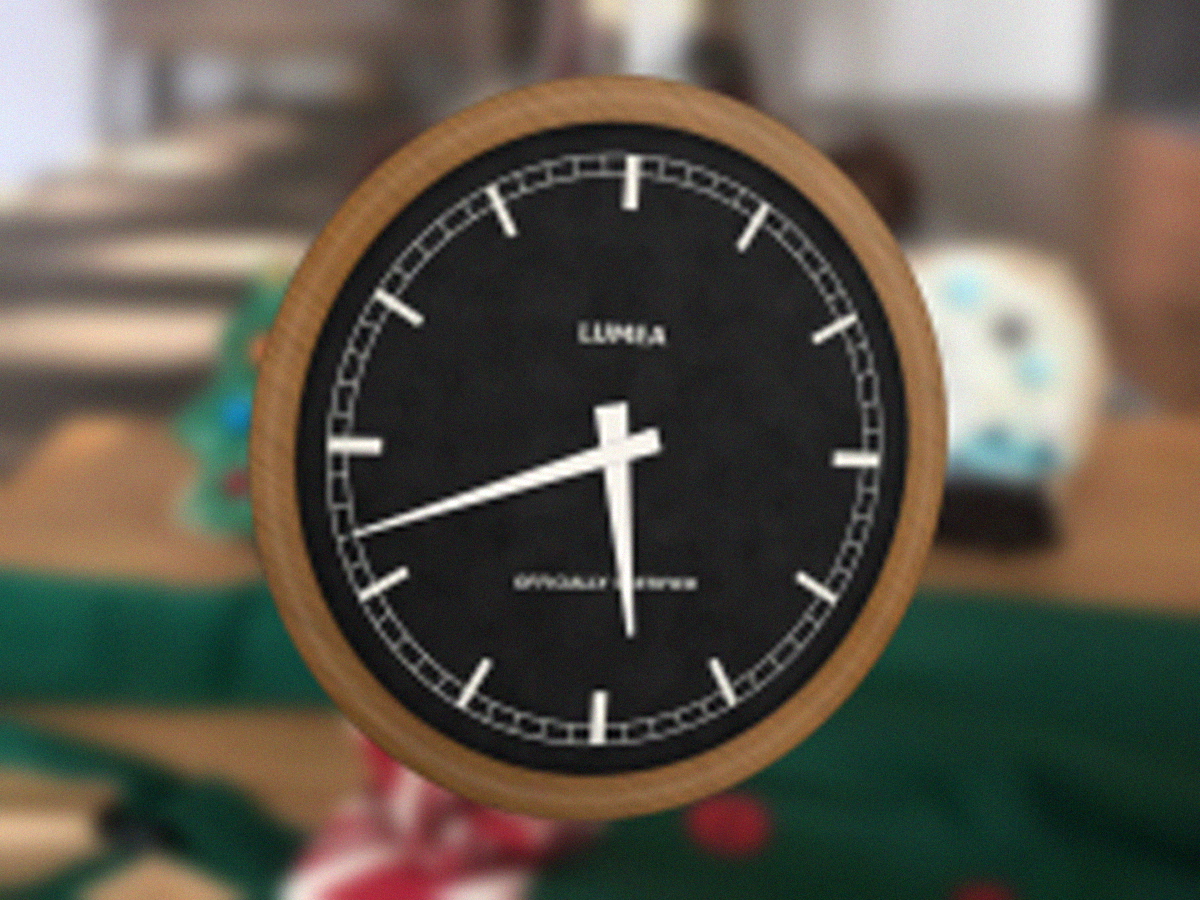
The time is 5,42
